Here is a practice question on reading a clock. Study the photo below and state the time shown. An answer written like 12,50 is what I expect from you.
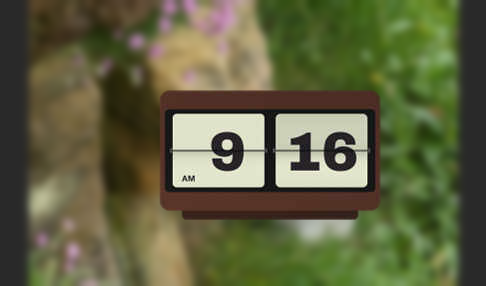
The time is 9,16
